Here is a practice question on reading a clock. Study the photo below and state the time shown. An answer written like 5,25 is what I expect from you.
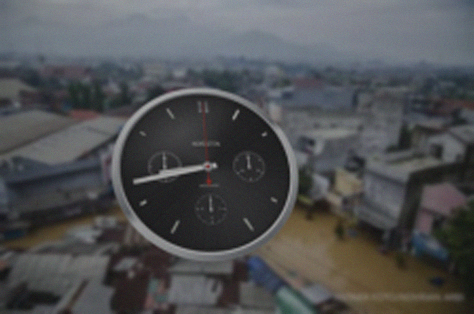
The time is 8,43
